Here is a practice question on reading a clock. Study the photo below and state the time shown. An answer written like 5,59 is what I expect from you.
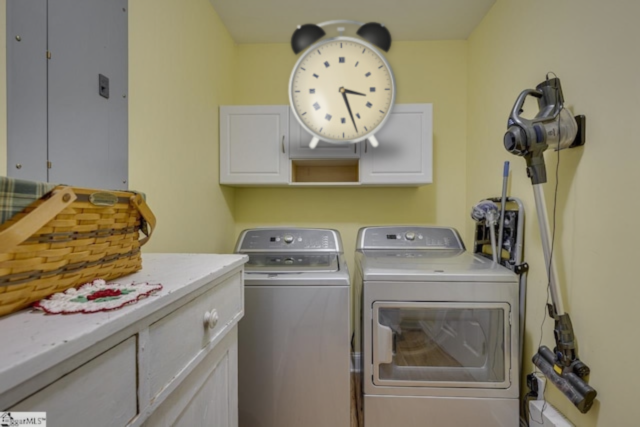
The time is 3,27
